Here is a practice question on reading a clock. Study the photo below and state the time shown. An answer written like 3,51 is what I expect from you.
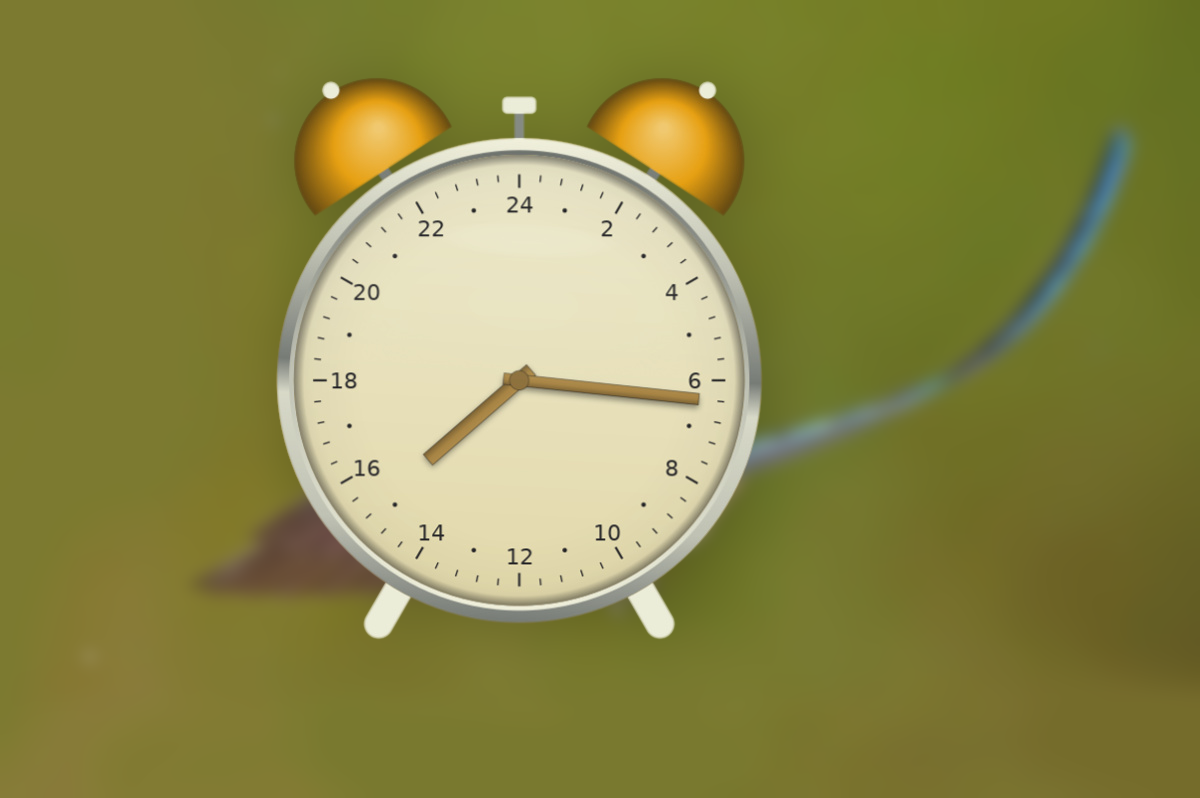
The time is 15,16
